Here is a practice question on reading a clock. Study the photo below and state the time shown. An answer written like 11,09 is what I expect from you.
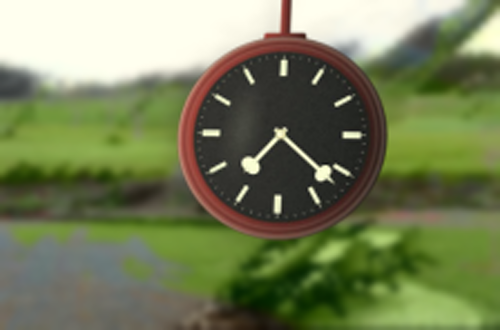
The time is 7,22
